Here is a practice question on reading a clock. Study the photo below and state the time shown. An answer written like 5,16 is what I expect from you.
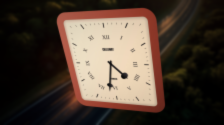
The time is 4,32
